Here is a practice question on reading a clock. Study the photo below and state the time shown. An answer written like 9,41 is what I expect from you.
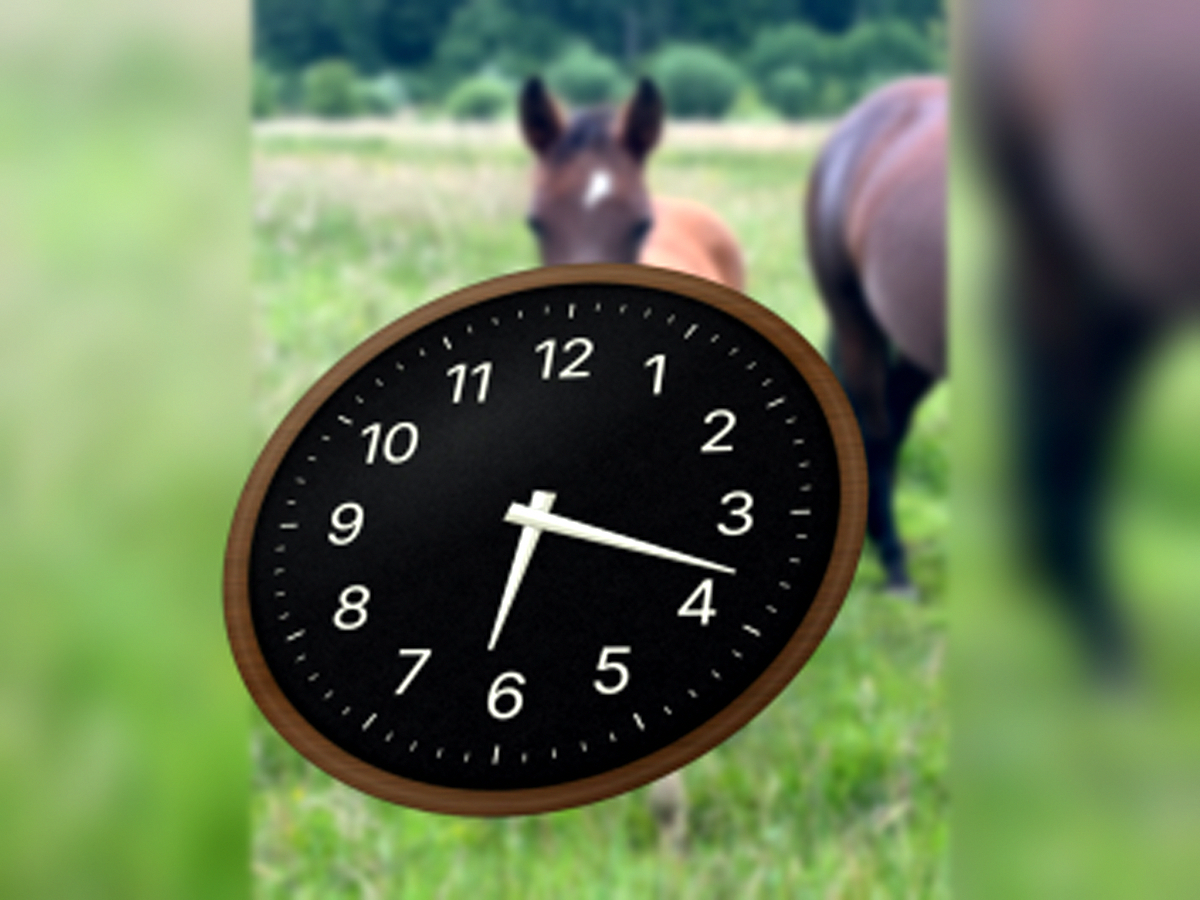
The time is 6,18
